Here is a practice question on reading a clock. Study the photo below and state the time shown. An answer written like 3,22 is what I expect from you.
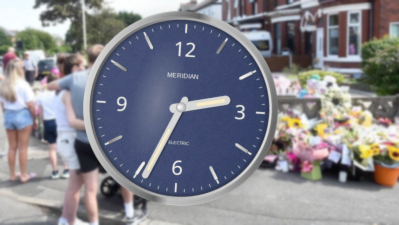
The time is 2,34
